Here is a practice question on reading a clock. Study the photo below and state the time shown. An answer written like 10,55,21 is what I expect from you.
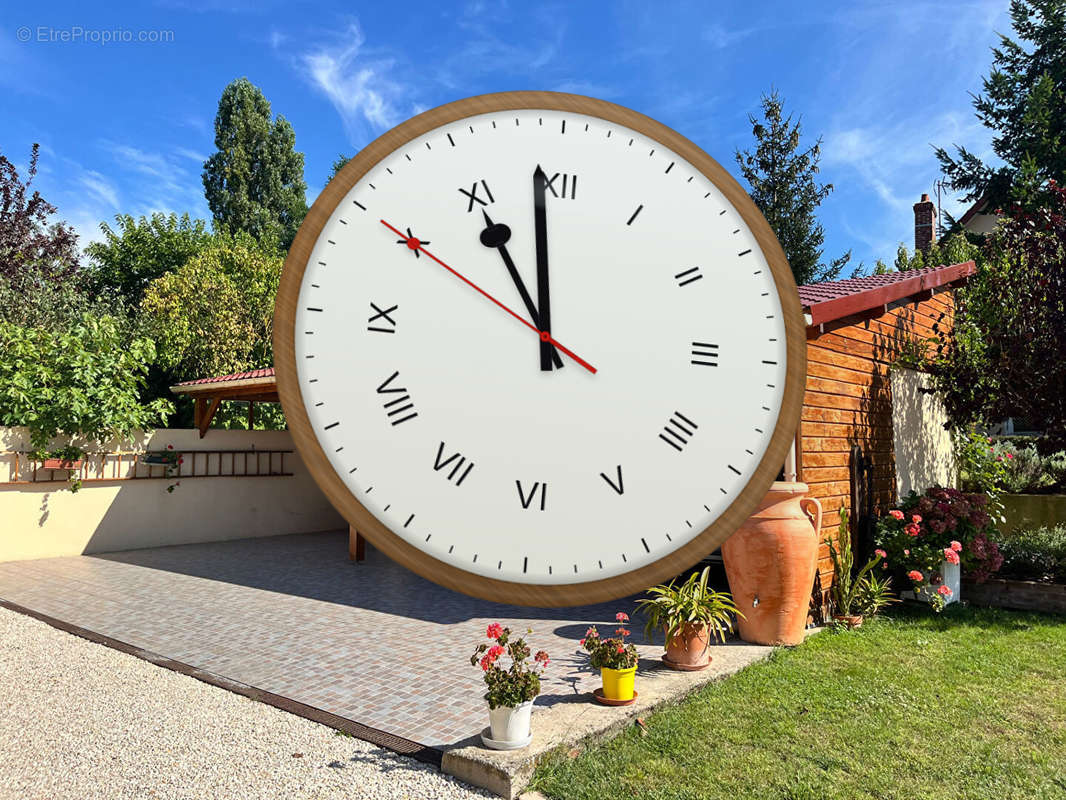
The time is 10,58,50
